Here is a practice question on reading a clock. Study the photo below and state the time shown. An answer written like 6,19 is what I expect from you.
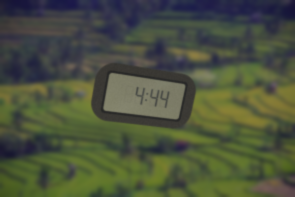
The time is 4,44
